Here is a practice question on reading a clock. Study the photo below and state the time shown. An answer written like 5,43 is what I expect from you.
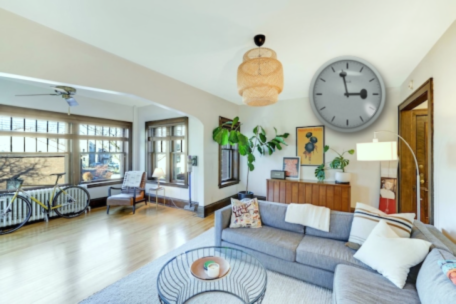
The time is 2,58
